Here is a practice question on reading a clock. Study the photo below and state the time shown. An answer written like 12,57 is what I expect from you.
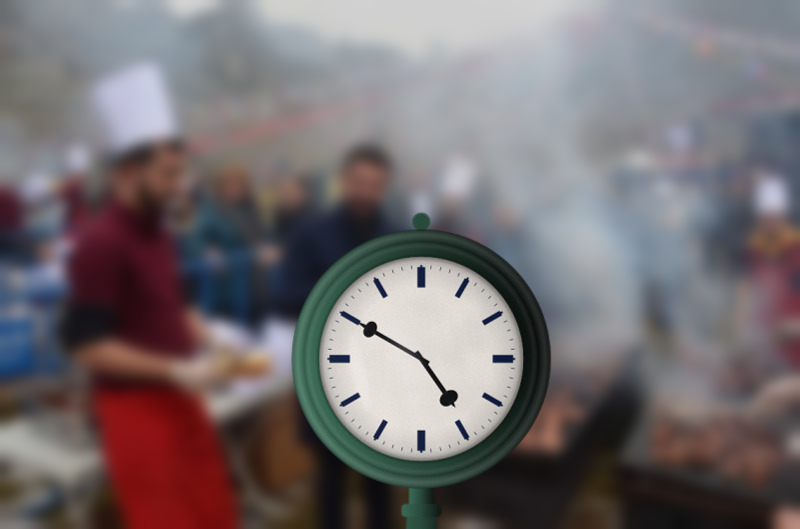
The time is 4,50
